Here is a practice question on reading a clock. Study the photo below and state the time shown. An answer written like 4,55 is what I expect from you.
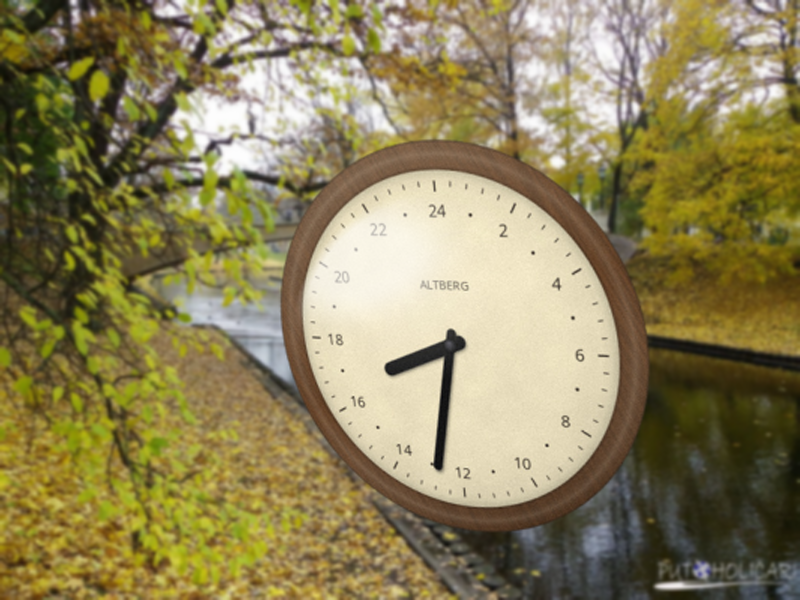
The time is 16,32
